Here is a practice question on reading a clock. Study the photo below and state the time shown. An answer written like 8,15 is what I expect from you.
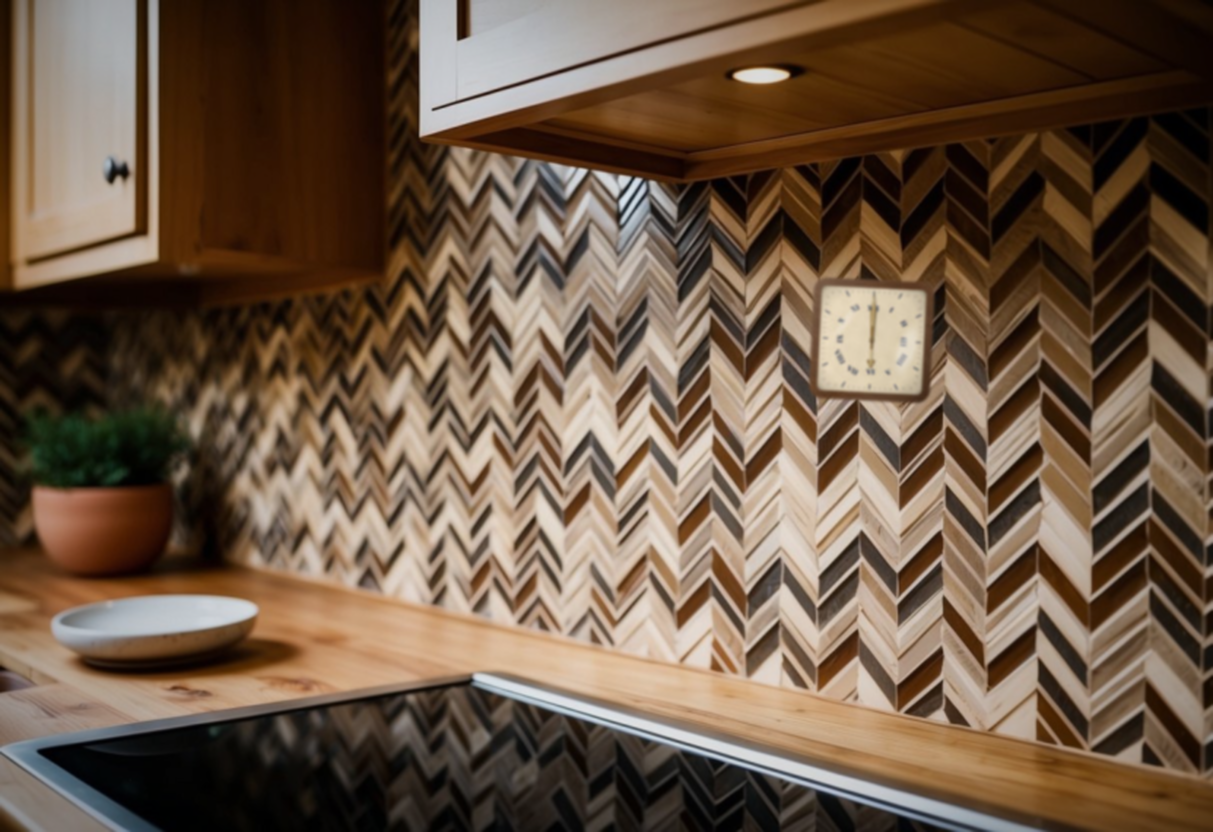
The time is 6,00
